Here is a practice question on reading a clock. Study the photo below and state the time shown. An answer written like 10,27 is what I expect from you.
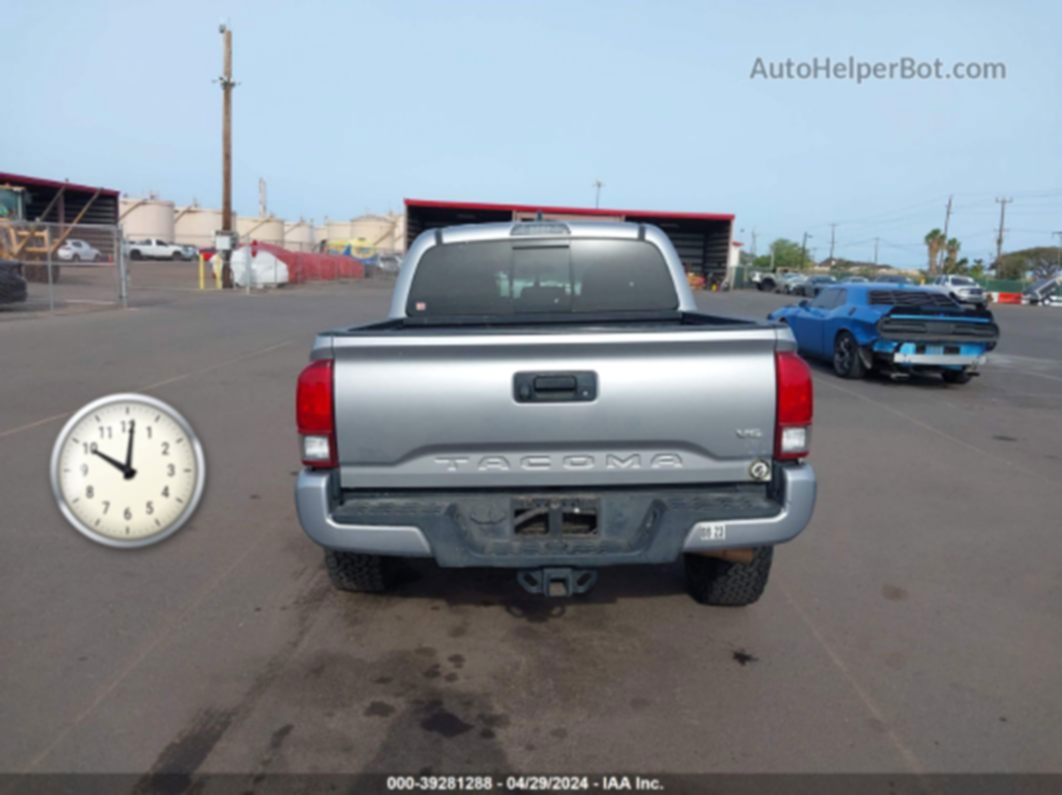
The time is 10,01
